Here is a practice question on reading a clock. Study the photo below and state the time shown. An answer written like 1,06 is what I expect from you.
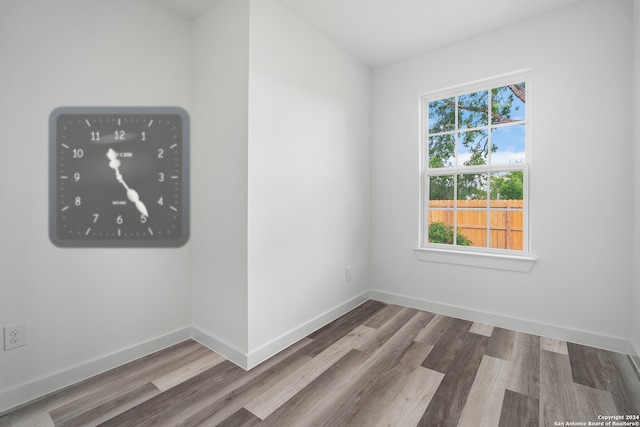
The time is 11,24
